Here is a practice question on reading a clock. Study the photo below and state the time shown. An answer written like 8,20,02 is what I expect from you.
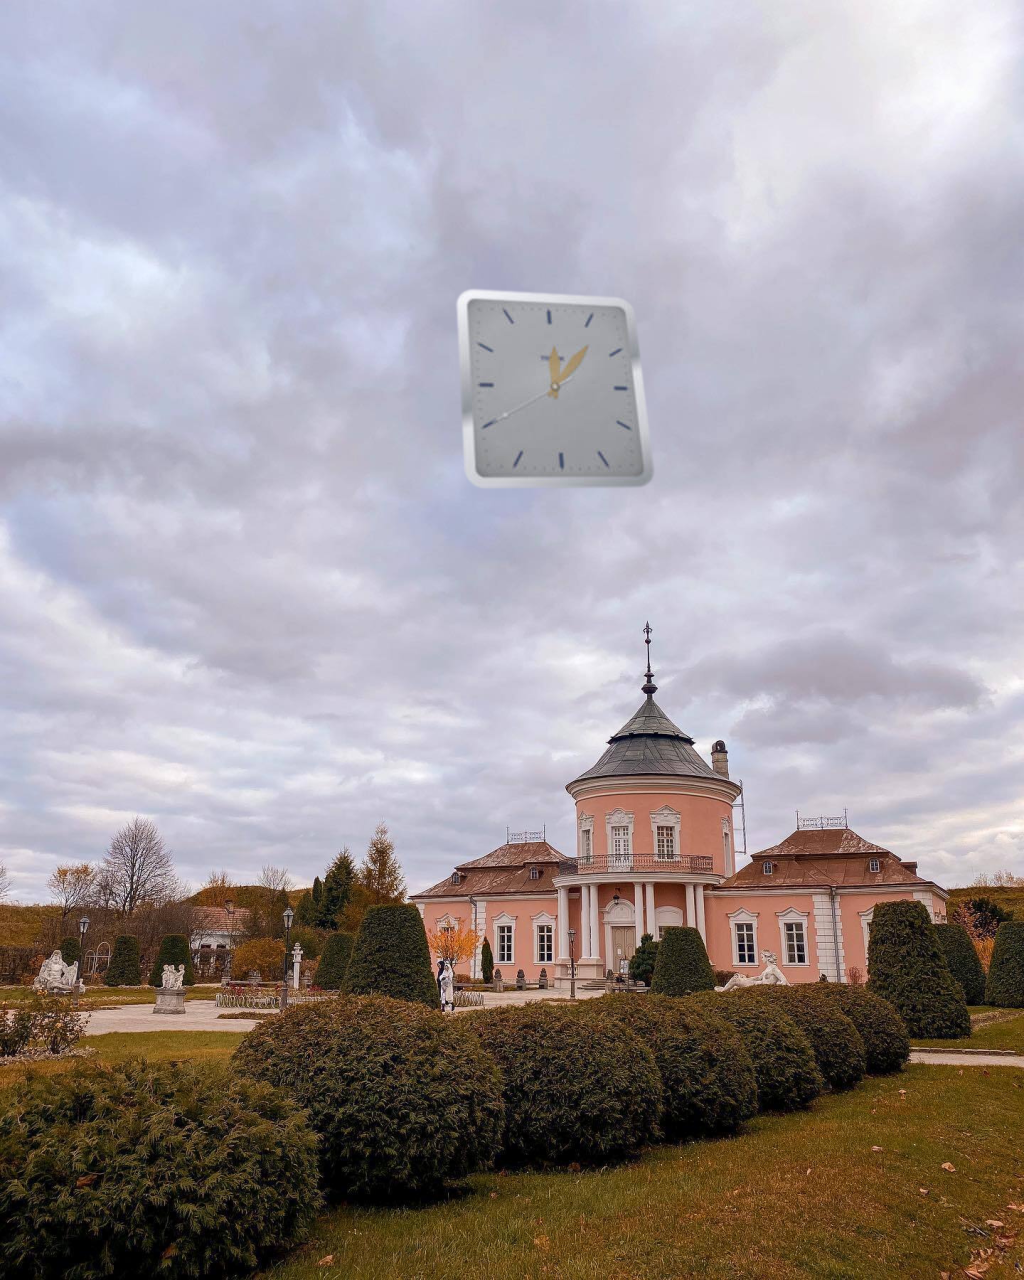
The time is 12,06,40
